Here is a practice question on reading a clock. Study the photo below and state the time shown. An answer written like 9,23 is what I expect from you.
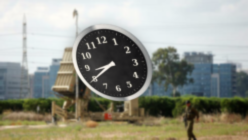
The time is 8,40
